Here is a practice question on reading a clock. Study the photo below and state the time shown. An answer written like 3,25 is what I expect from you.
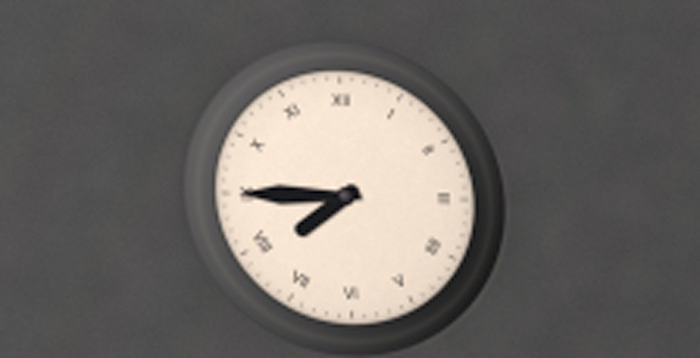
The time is 7,45
